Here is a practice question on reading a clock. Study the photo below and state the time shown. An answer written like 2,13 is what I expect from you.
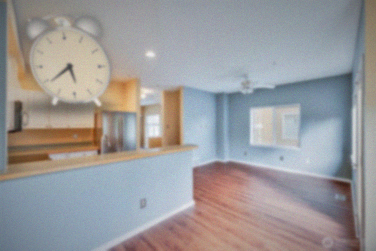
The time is 5,39
